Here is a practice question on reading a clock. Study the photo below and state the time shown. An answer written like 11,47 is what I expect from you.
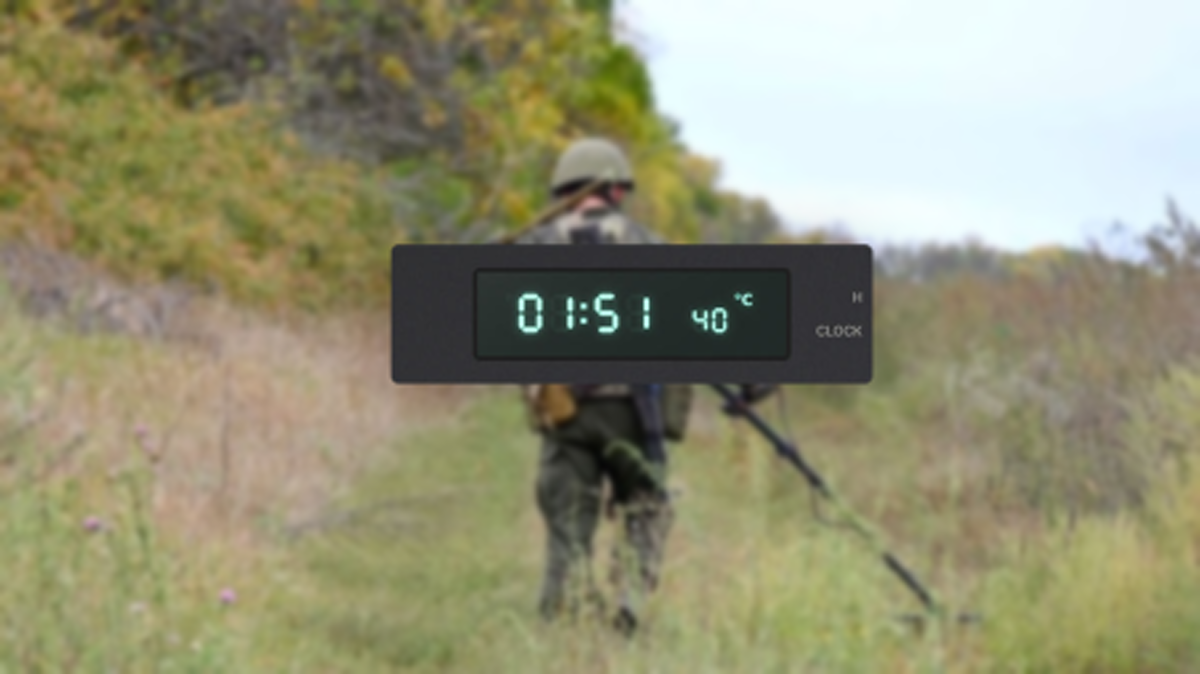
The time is 1,51
